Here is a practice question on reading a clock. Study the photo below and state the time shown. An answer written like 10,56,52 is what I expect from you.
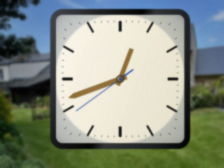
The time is 12,41,39
